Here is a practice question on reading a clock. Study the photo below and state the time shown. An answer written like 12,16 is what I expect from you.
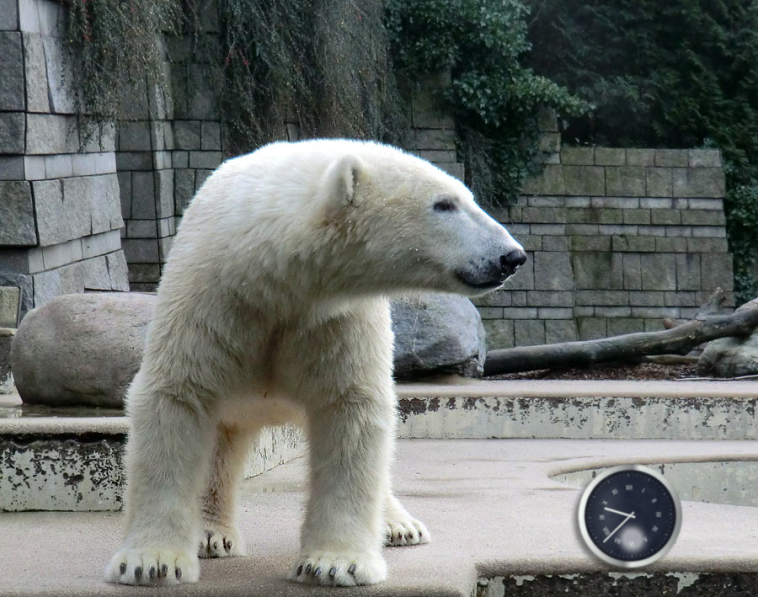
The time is 9,38
